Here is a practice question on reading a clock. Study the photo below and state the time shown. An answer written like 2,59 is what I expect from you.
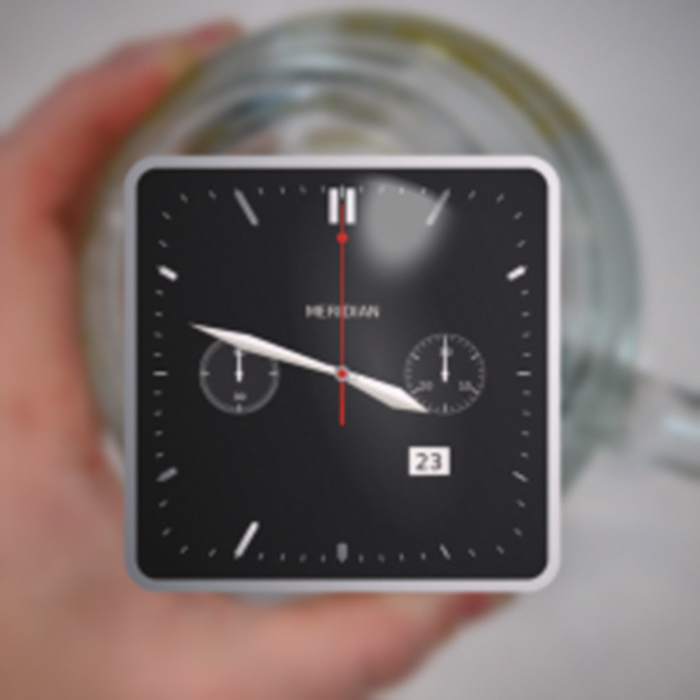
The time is 3,48
